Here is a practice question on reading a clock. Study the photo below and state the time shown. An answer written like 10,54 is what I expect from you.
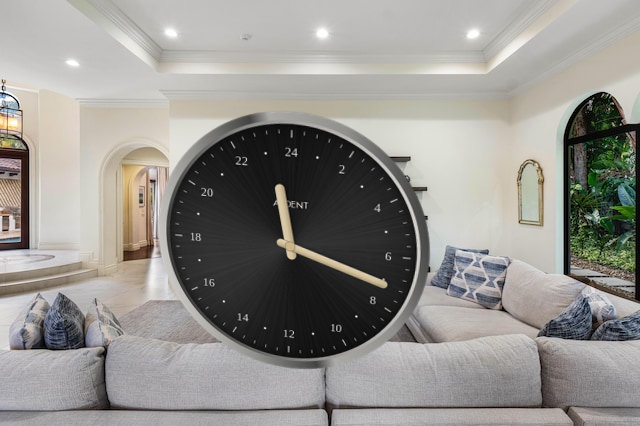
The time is 23,18
